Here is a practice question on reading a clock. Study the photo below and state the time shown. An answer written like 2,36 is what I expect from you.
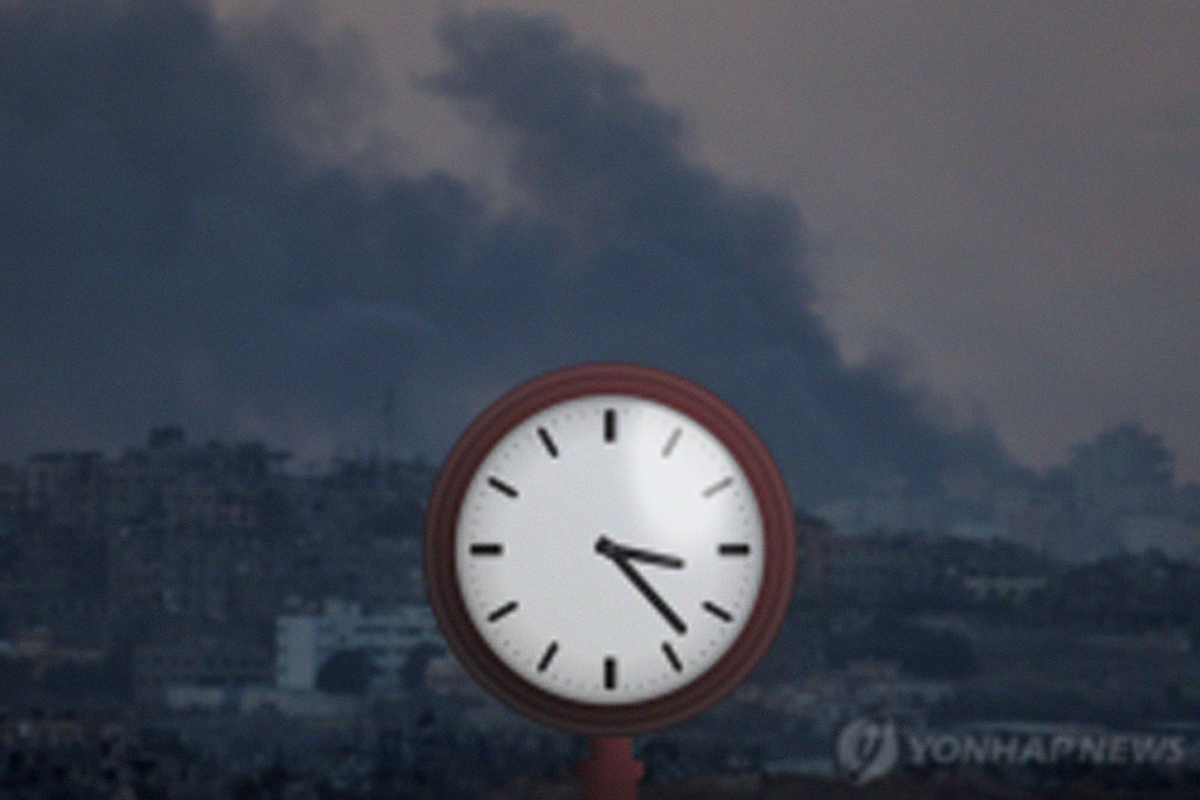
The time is 3,23
